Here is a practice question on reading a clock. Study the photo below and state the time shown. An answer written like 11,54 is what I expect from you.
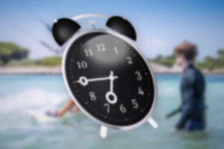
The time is 6,45
